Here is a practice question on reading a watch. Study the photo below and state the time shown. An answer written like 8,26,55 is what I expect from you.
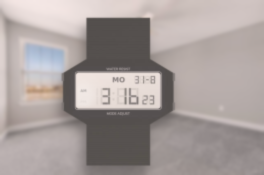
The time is 3,16,23
